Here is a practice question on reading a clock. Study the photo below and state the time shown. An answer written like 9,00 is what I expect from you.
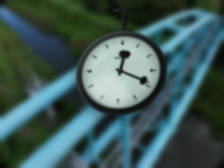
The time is 12,19
